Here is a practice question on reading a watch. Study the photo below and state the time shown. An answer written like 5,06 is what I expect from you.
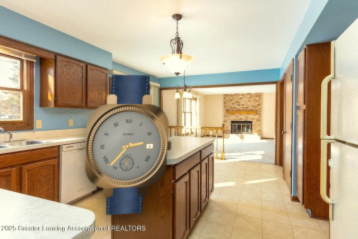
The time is 2,37
